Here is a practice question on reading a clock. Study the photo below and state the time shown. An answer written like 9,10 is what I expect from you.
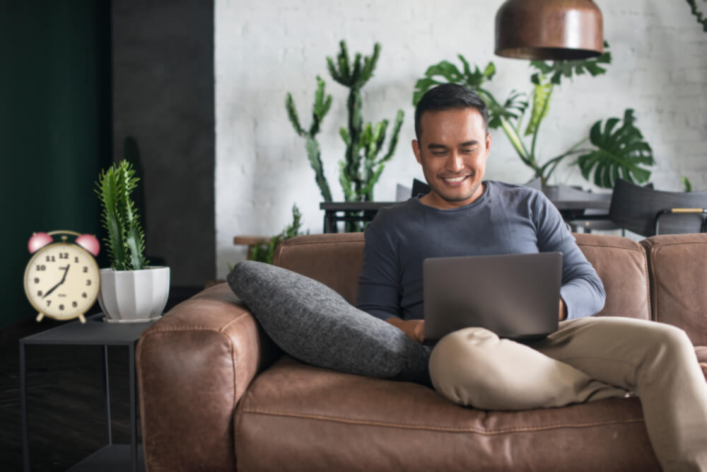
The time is 12,38
